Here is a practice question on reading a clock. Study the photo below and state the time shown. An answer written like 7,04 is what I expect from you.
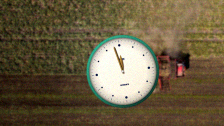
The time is 11,58
